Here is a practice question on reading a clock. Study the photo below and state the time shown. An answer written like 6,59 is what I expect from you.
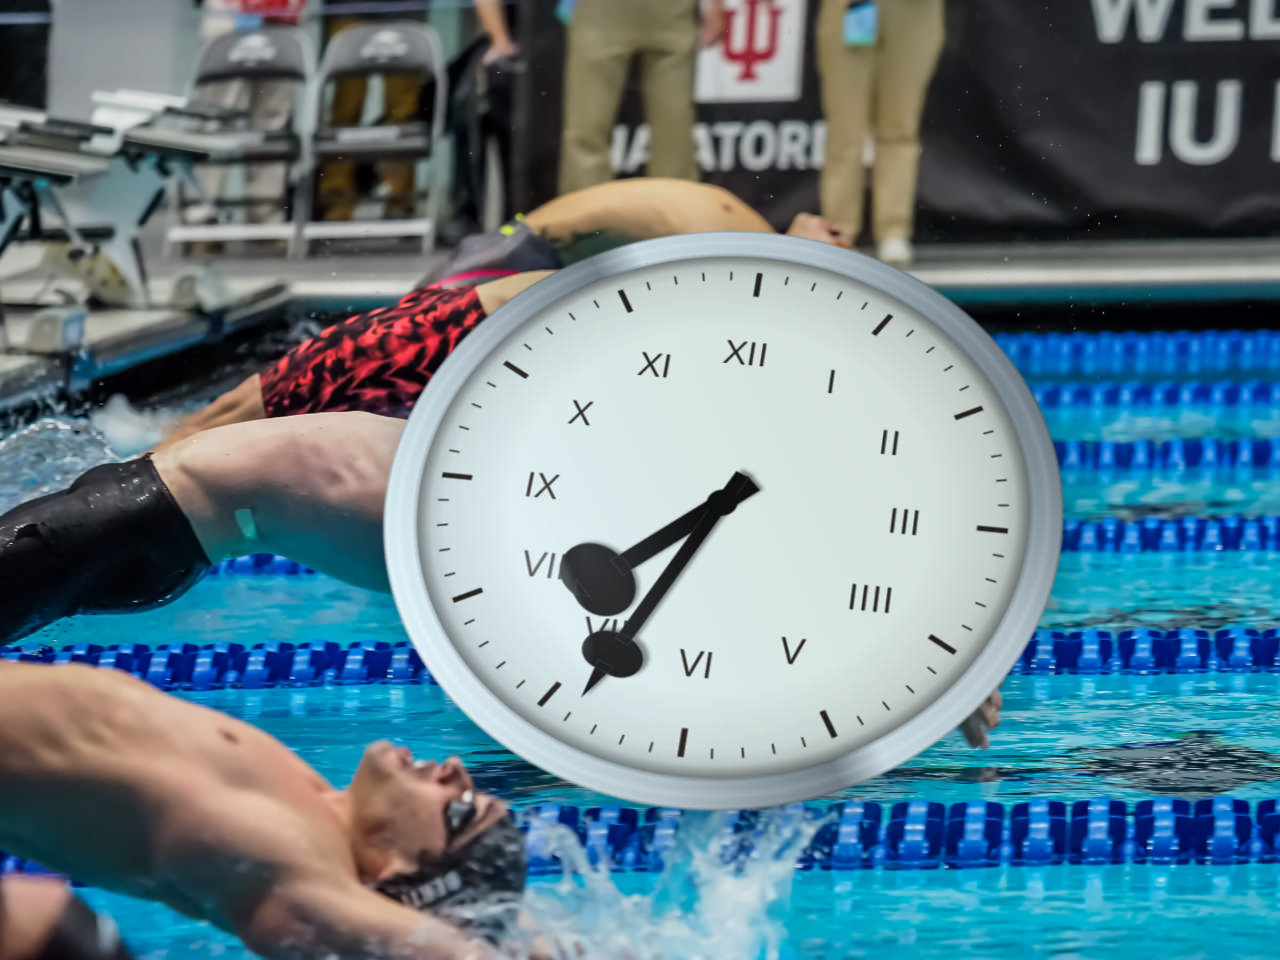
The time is 7,34
